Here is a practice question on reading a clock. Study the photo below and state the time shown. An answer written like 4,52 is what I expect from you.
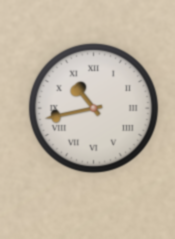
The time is 10,43
